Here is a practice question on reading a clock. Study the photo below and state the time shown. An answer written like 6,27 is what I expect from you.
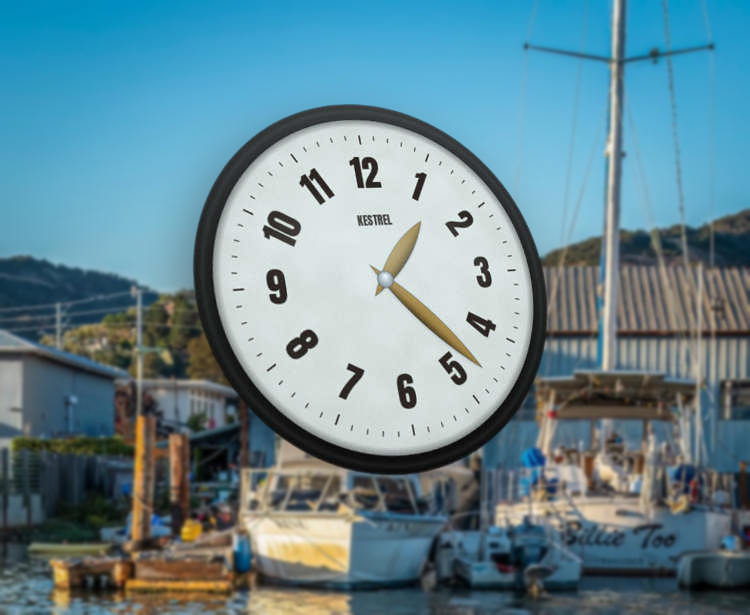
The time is 1,23
